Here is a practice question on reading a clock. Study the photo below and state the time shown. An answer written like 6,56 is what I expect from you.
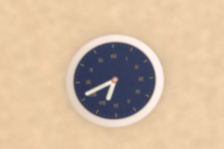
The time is 6,41
